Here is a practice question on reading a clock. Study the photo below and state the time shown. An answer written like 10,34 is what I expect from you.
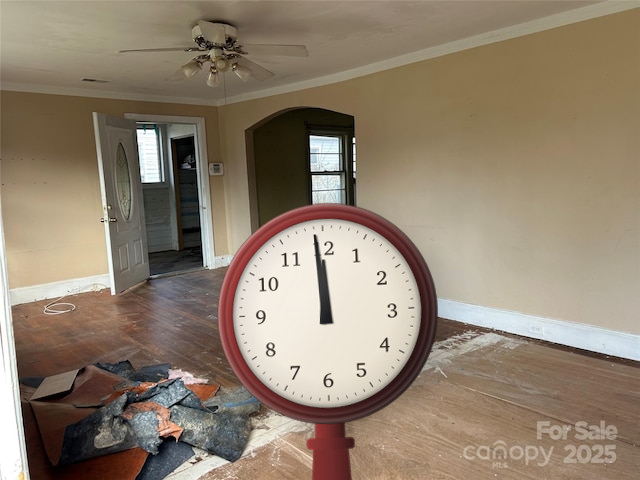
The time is 11,59
